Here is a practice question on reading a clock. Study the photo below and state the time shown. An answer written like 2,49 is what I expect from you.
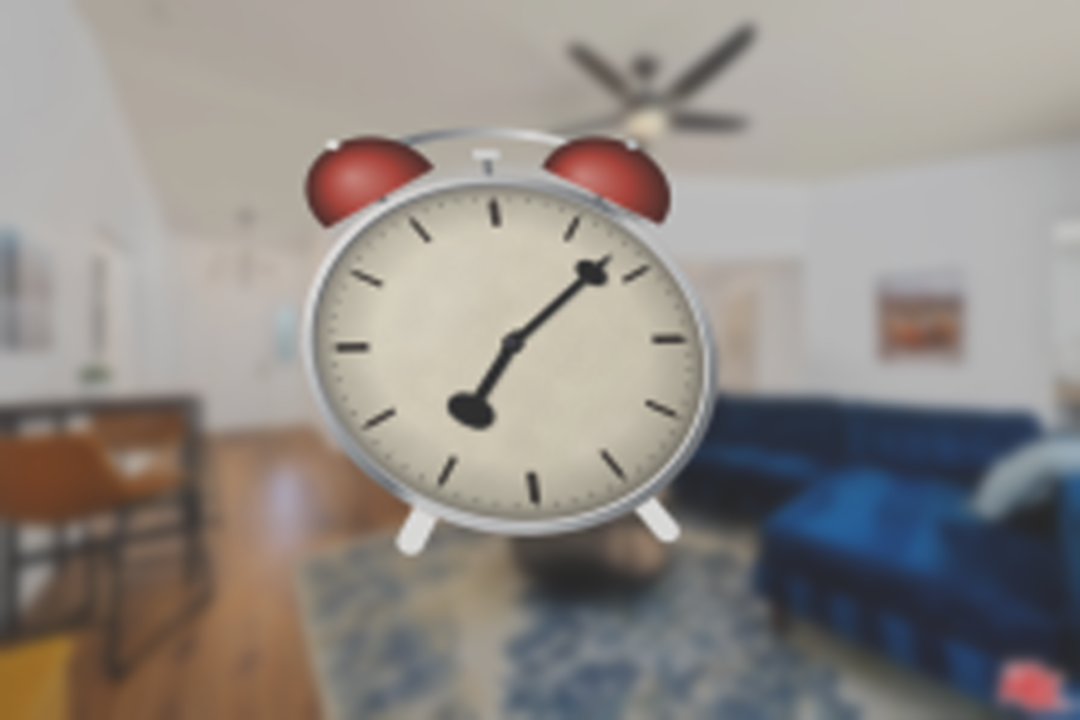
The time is 7,08
